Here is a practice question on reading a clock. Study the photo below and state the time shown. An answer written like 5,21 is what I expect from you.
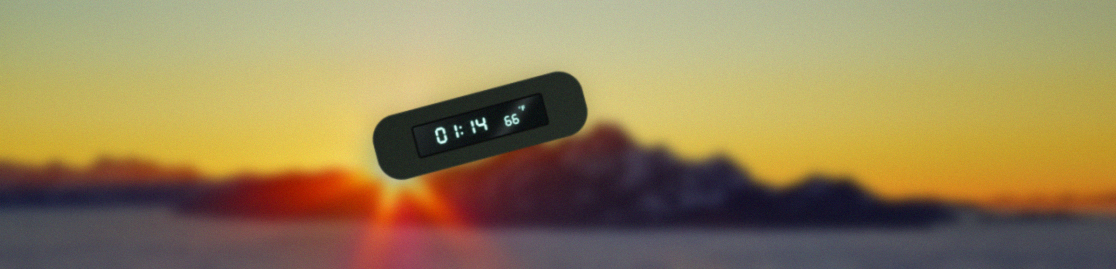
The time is 1,14
